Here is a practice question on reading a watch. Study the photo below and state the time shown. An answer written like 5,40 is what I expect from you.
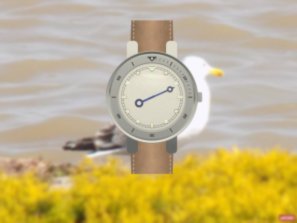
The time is 8,11
